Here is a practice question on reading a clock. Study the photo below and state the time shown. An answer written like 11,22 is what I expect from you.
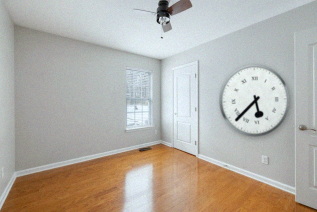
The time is 5,38
